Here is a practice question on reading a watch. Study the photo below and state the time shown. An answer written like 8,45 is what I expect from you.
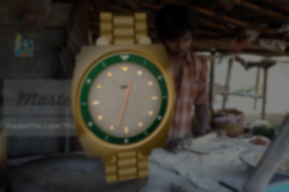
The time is 12,33
